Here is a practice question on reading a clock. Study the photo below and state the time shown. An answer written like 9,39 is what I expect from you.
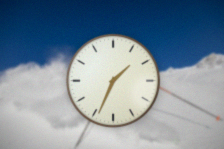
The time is 1,34
